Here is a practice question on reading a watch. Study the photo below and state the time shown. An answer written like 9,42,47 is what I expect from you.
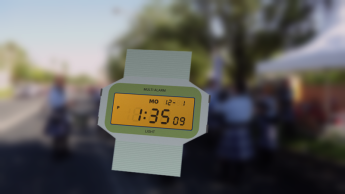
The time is 1,35,09
